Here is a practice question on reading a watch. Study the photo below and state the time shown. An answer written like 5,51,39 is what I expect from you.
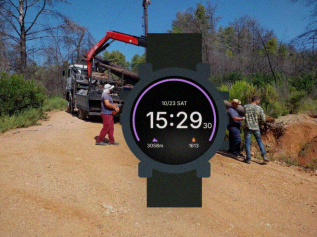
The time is 15,29,30
